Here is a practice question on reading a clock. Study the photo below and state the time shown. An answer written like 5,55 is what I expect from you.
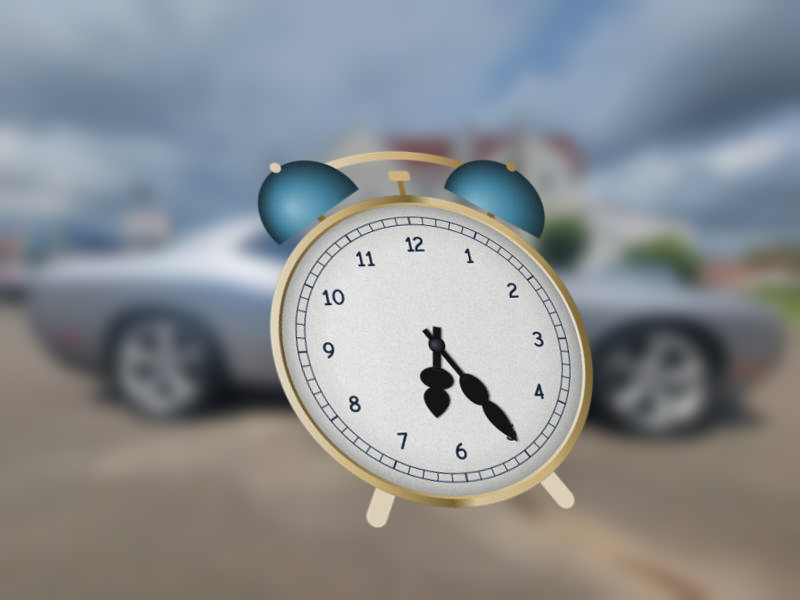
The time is 6,25
